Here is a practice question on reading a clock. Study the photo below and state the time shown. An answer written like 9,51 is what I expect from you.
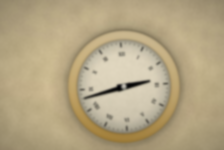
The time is 2,43
